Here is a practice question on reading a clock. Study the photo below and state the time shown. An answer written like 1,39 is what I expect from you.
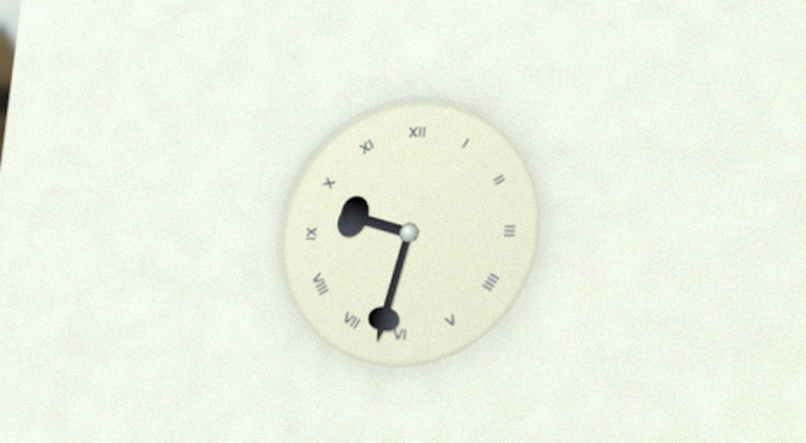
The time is 9,32
